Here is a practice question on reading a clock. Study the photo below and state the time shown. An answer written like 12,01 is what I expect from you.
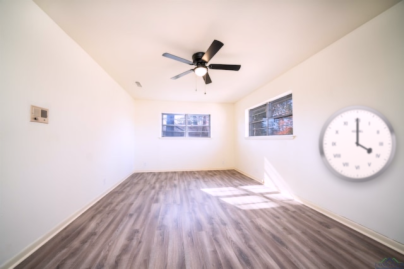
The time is 4,00
